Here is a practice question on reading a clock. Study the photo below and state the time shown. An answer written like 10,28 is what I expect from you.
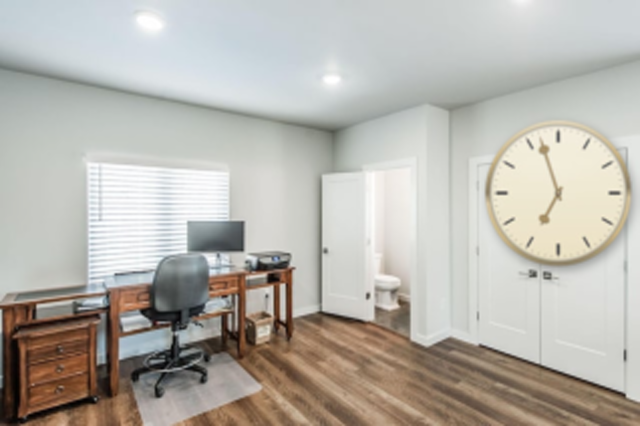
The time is 6,57
